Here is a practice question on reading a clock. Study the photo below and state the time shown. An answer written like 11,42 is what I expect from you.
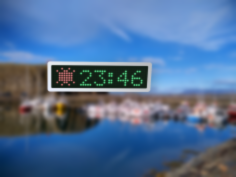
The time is 23,46
